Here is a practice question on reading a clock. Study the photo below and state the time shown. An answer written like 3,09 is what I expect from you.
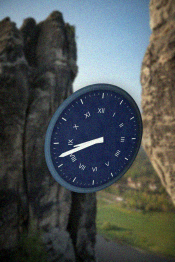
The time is 8,42
